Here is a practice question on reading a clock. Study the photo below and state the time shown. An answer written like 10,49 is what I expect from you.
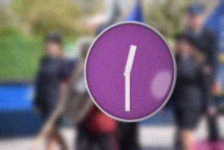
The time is 12,30
